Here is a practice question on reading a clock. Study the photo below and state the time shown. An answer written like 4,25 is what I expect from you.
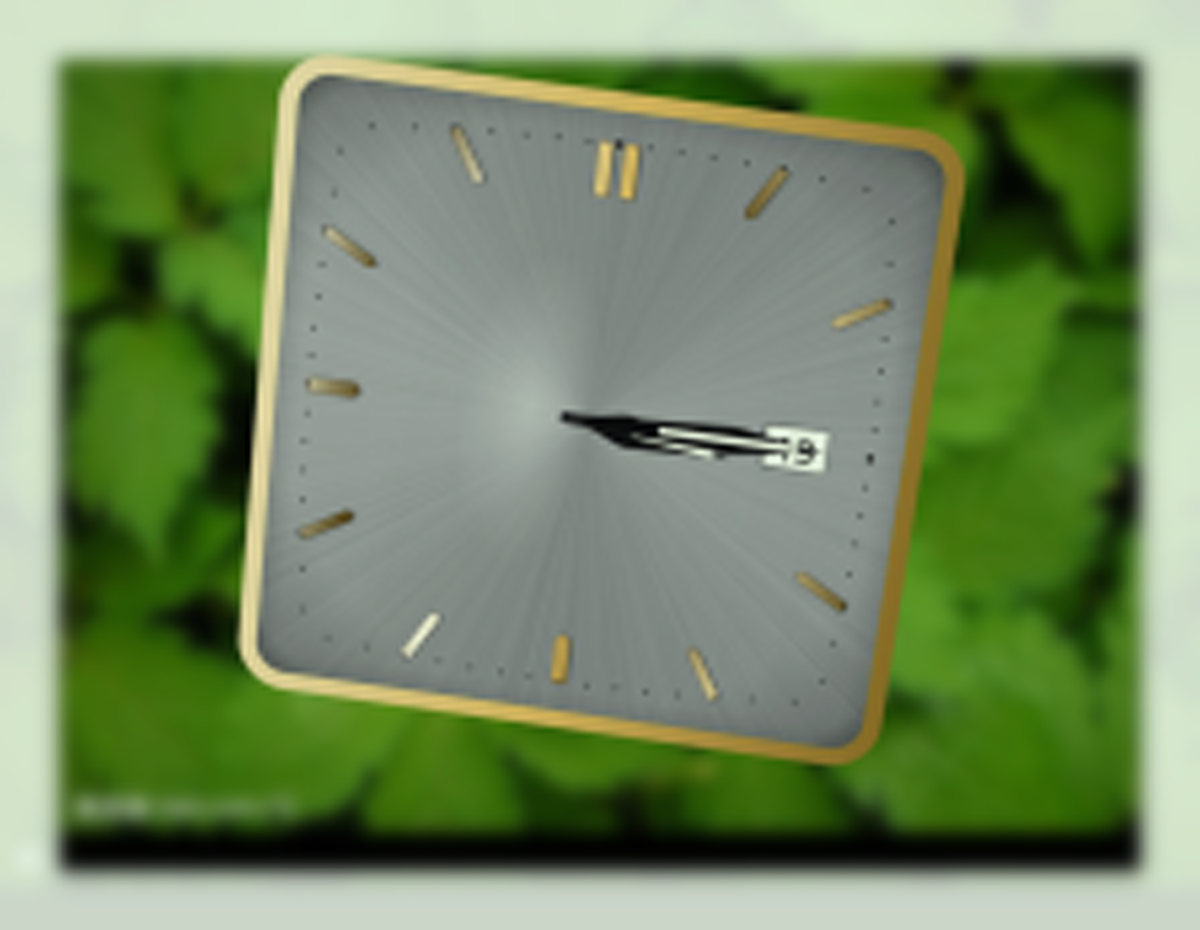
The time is 3,15
